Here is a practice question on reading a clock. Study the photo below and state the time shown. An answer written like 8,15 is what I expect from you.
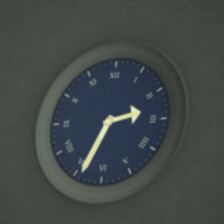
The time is 2,34
